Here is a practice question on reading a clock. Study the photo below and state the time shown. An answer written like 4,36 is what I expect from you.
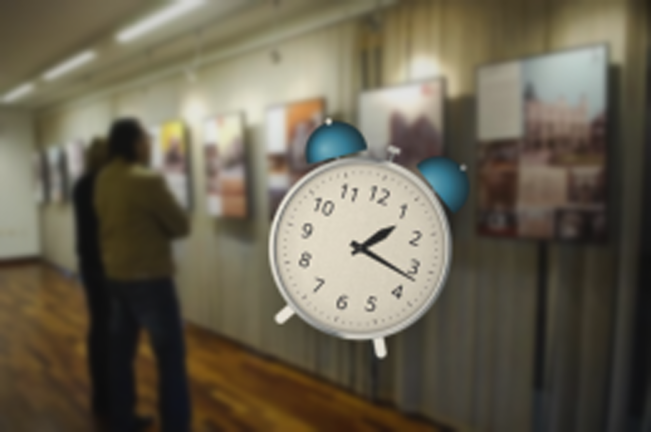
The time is 1,17
